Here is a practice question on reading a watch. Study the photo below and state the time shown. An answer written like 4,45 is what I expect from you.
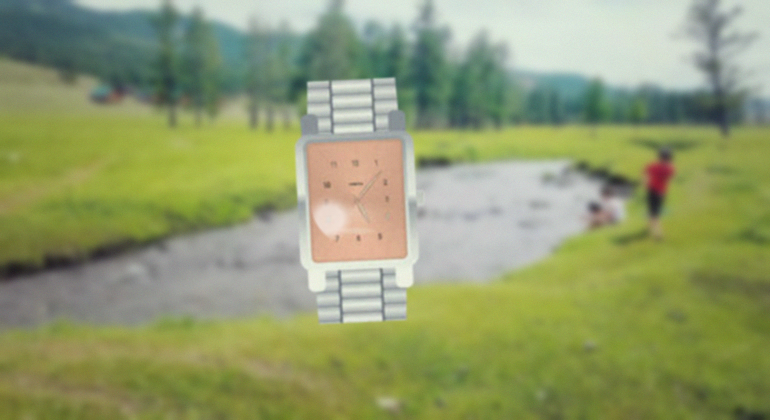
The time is 5,07
